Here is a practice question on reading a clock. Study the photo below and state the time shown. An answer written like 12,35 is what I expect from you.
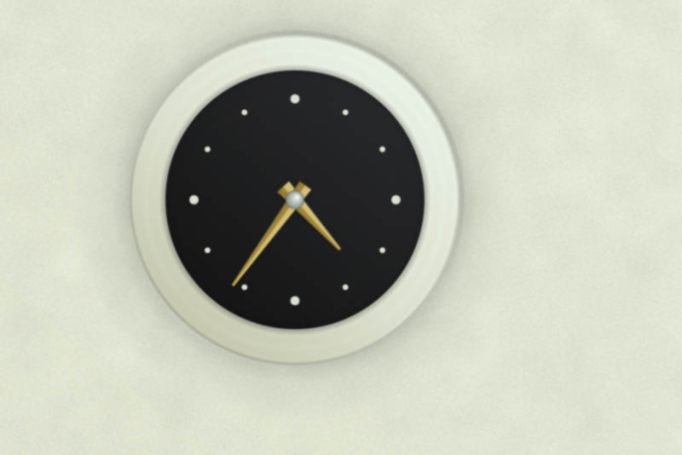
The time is 4,36
